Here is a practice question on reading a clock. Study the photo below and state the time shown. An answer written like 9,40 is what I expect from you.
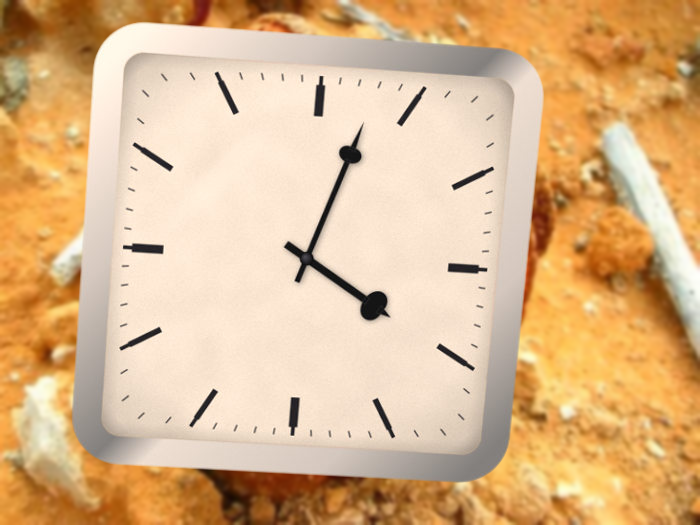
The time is 4,03
